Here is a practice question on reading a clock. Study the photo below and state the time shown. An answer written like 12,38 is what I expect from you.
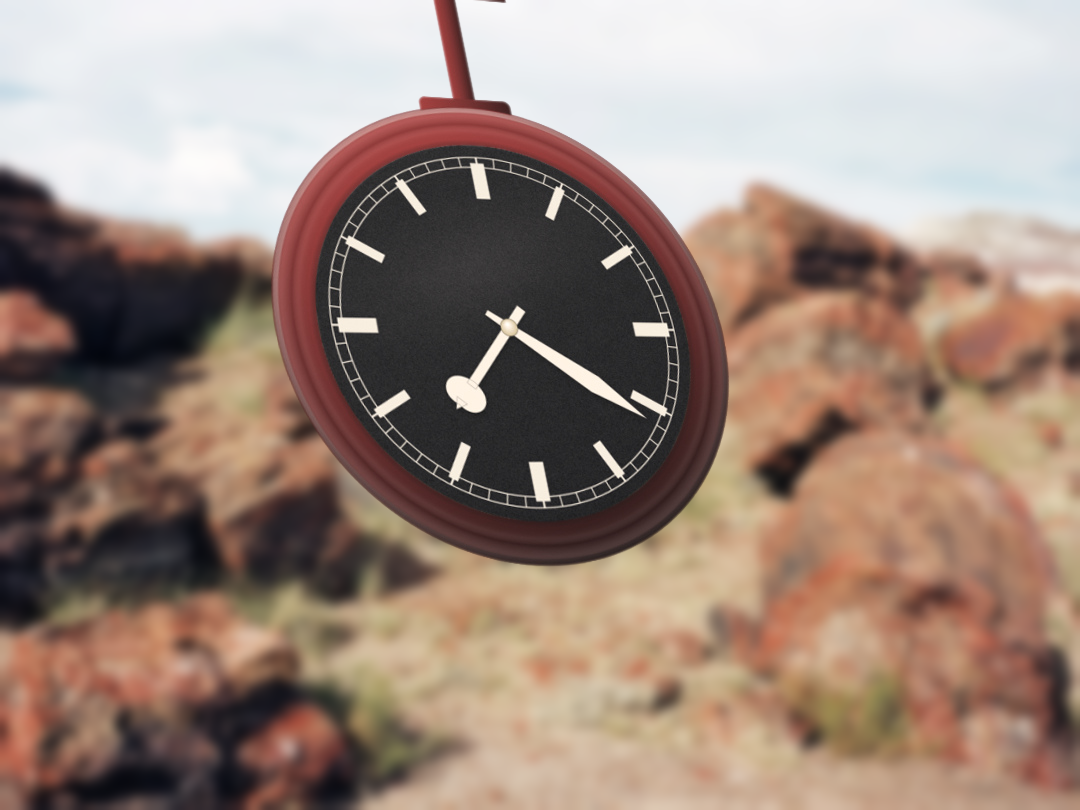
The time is 7,21
